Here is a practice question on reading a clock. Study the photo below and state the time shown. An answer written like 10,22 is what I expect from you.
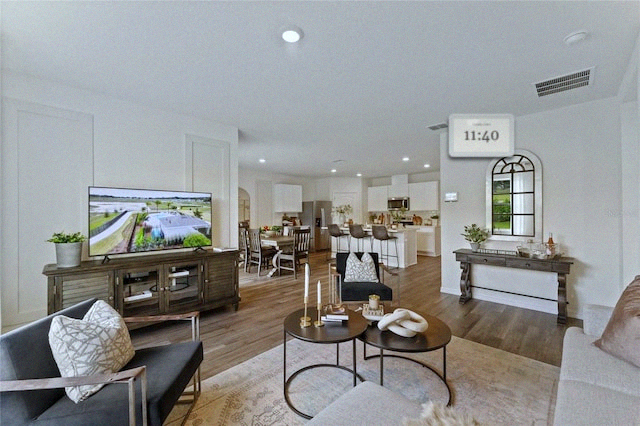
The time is 11,40
